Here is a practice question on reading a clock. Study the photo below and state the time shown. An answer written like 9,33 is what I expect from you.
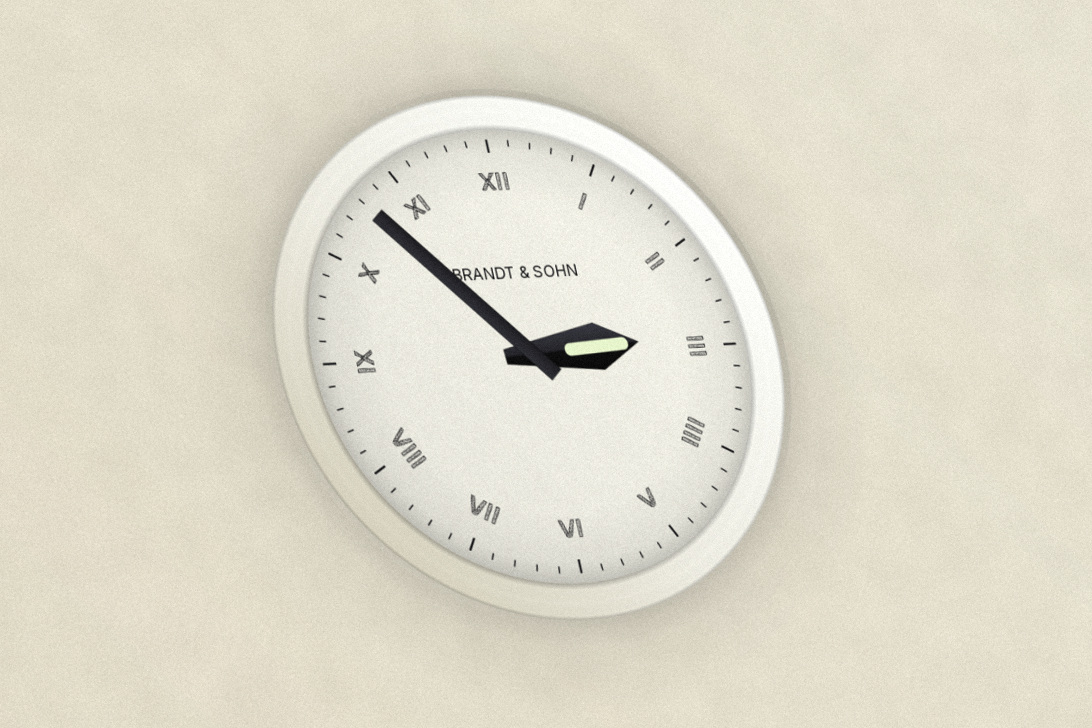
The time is 2,53
